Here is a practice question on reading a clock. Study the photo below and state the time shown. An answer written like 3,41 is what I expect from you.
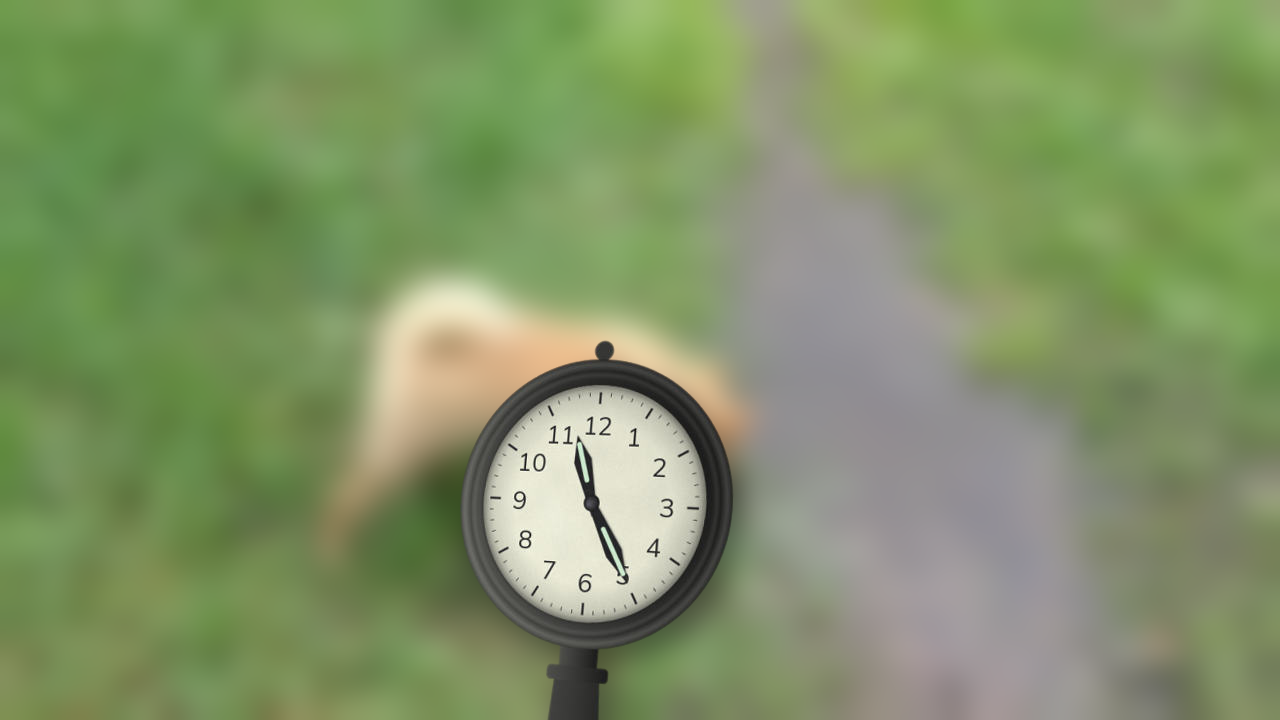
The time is 11,25
